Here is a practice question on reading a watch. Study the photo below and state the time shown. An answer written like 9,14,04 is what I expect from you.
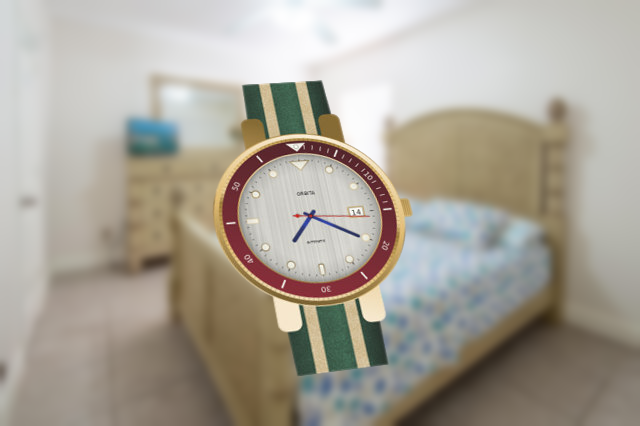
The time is 7,20,16
